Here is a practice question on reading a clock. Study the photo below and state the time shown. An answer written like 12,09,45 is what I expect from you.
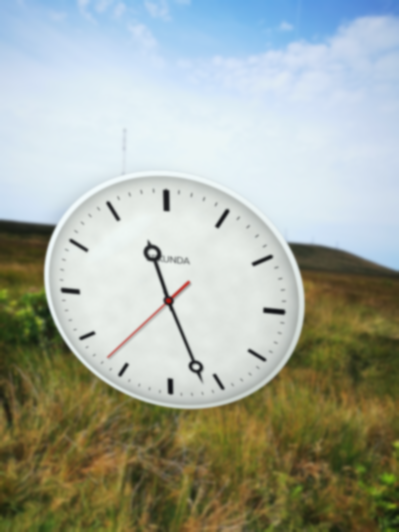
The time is 11,26,37
